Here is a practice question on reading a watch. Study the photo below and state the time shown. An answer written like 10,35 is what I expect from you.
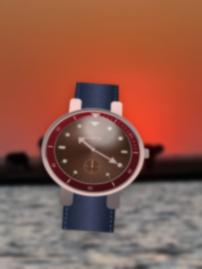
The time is 10,20
